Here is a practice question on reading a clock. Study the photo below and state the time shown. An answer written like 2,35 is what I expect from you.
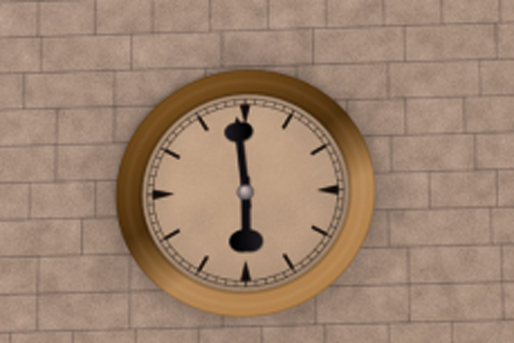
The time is 5,59
